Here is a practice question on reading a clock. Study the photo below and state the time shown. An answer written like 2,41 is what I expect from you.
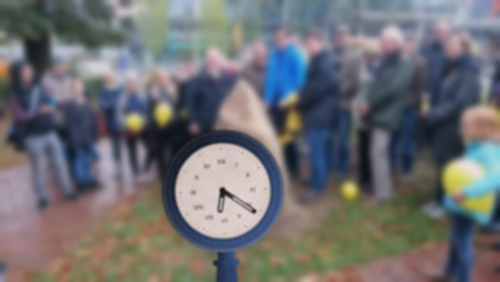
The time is 6,21
